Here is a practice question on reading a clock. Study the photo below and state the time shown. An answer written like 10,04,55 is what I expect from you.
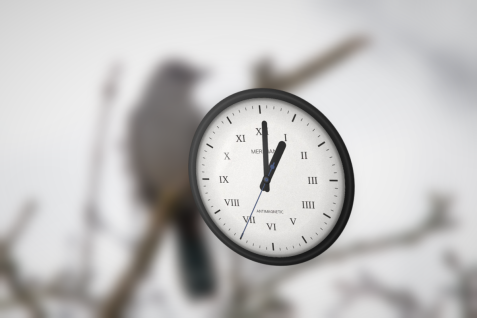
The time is 1,00,35
